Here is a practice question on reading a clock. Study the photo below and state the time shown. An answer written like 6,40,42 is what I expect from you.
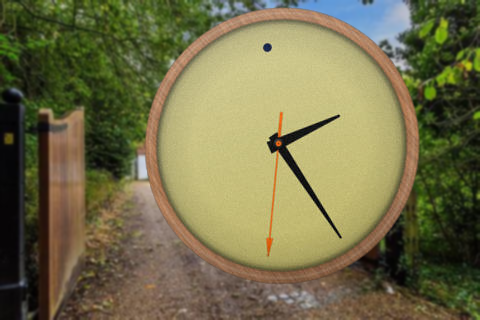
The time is 2,25,32
